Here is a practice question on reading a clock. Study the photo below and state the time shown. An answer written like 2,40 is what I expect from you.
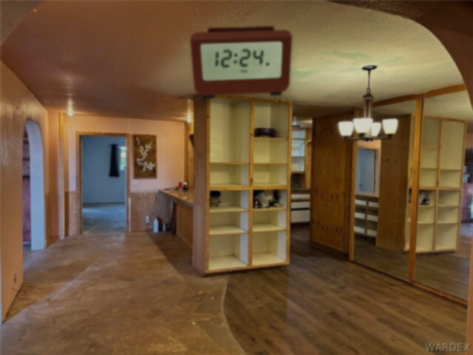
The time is 12,24
